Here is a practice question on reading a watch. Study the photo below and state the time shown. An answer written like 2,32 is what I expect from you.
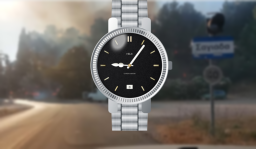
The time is 9,06
